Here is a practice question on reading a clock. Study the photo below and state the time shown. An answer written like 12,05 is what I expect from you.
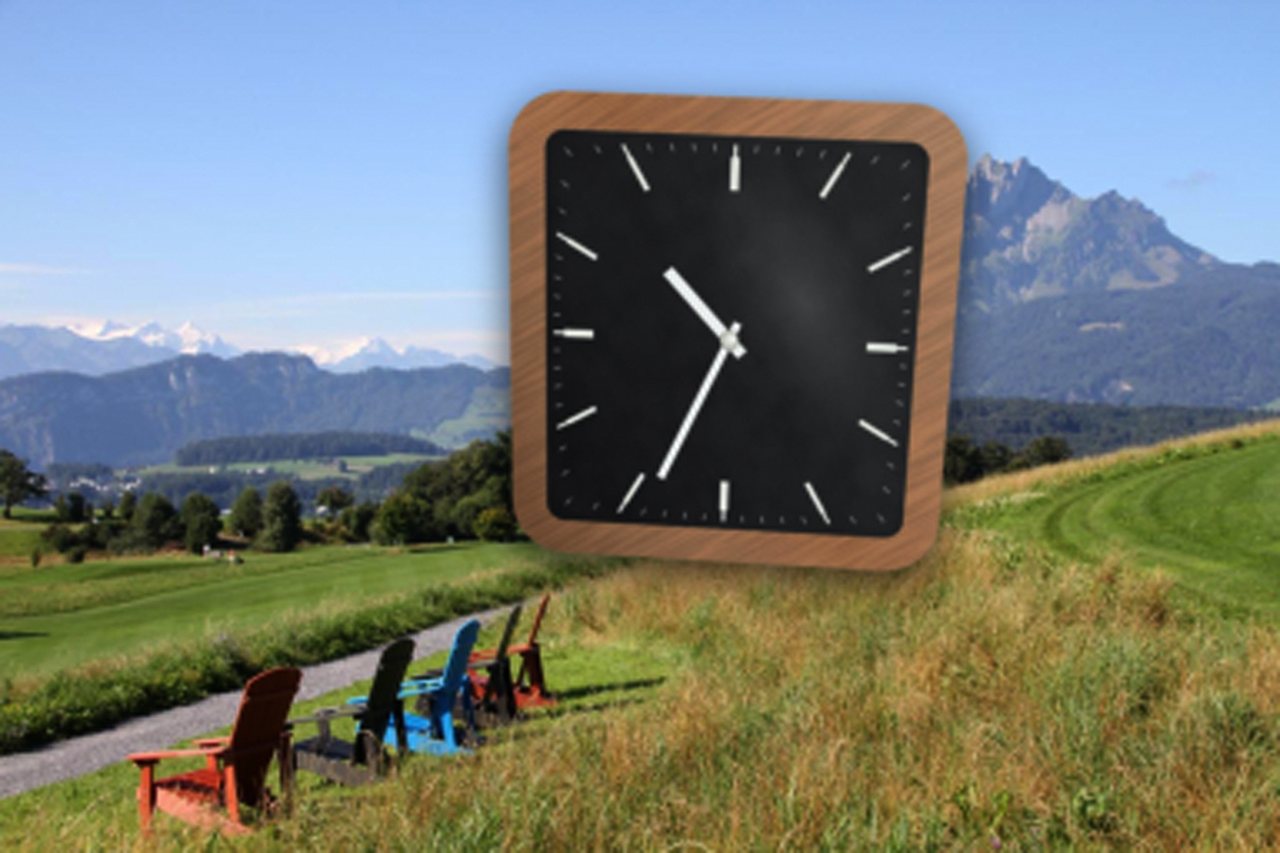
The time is 10,34
